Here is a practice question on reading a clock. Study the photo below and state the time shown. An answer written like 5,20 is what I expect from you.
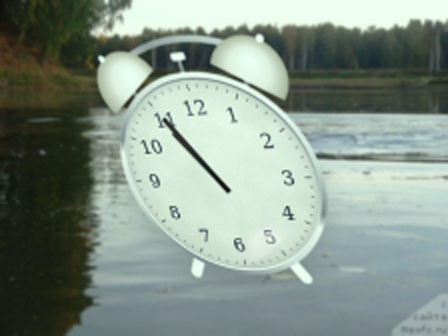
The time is 10,55
